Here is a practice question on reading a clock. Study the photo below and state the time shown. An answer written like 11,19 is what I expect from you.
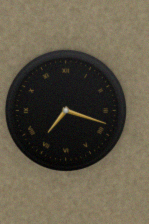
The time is 7,18
